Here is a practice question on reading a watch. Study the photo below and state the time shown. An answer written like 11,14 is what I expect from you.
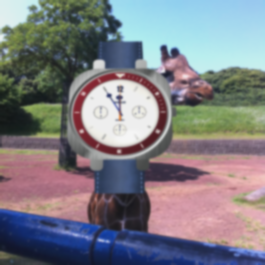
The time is 11,55
